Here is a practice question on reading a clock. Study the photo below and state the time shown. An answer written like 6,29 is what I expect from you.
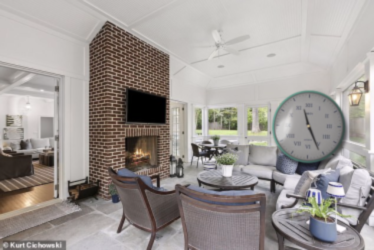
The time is 11,26
